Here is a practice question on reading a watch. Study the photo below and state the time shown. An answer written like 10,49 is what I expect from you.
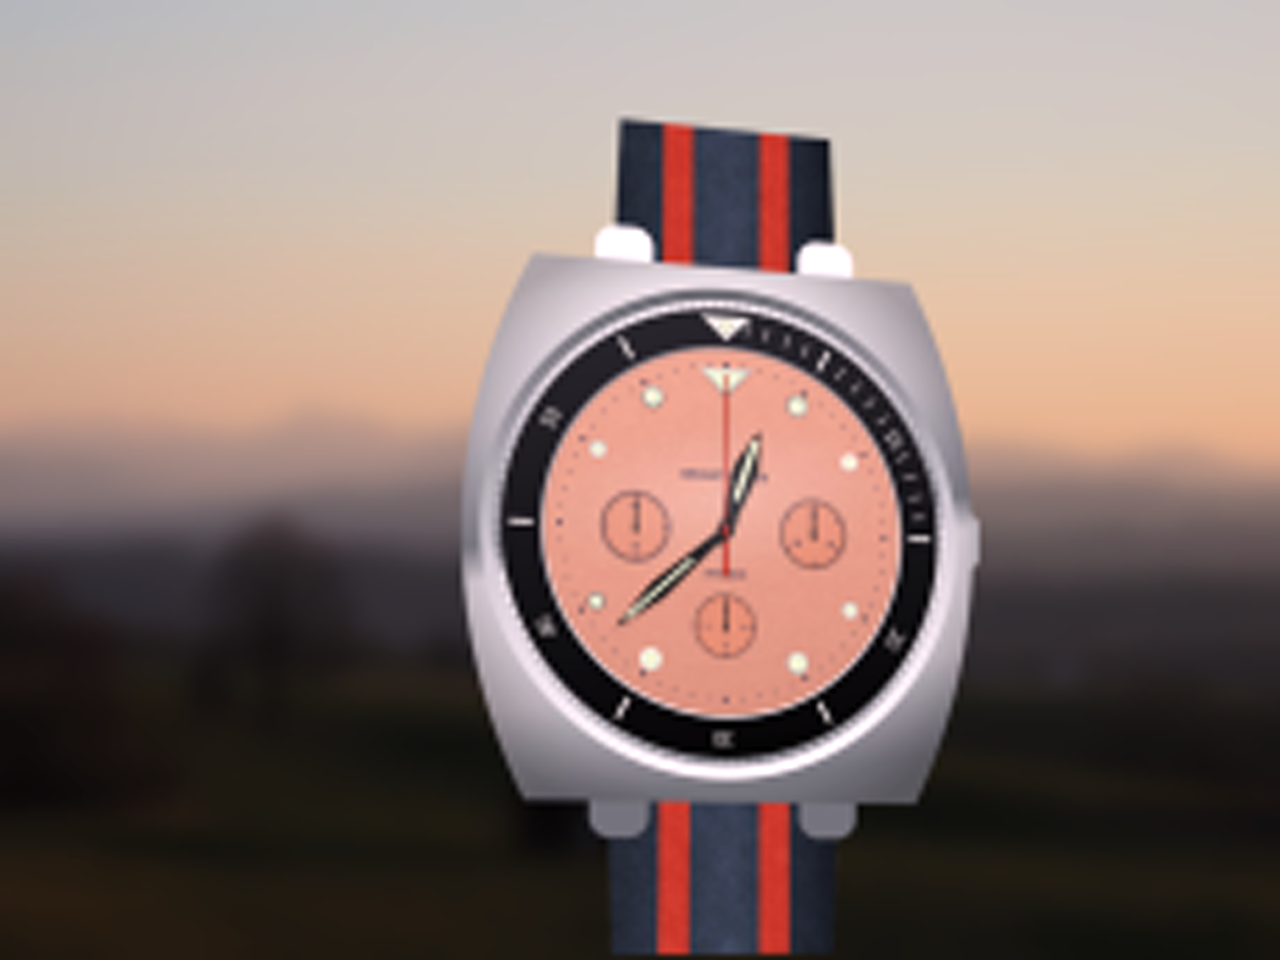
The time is 12,38
